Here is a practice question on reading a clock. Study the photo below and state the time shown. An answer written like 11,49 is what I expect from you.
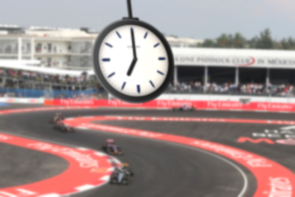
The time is 7,00
